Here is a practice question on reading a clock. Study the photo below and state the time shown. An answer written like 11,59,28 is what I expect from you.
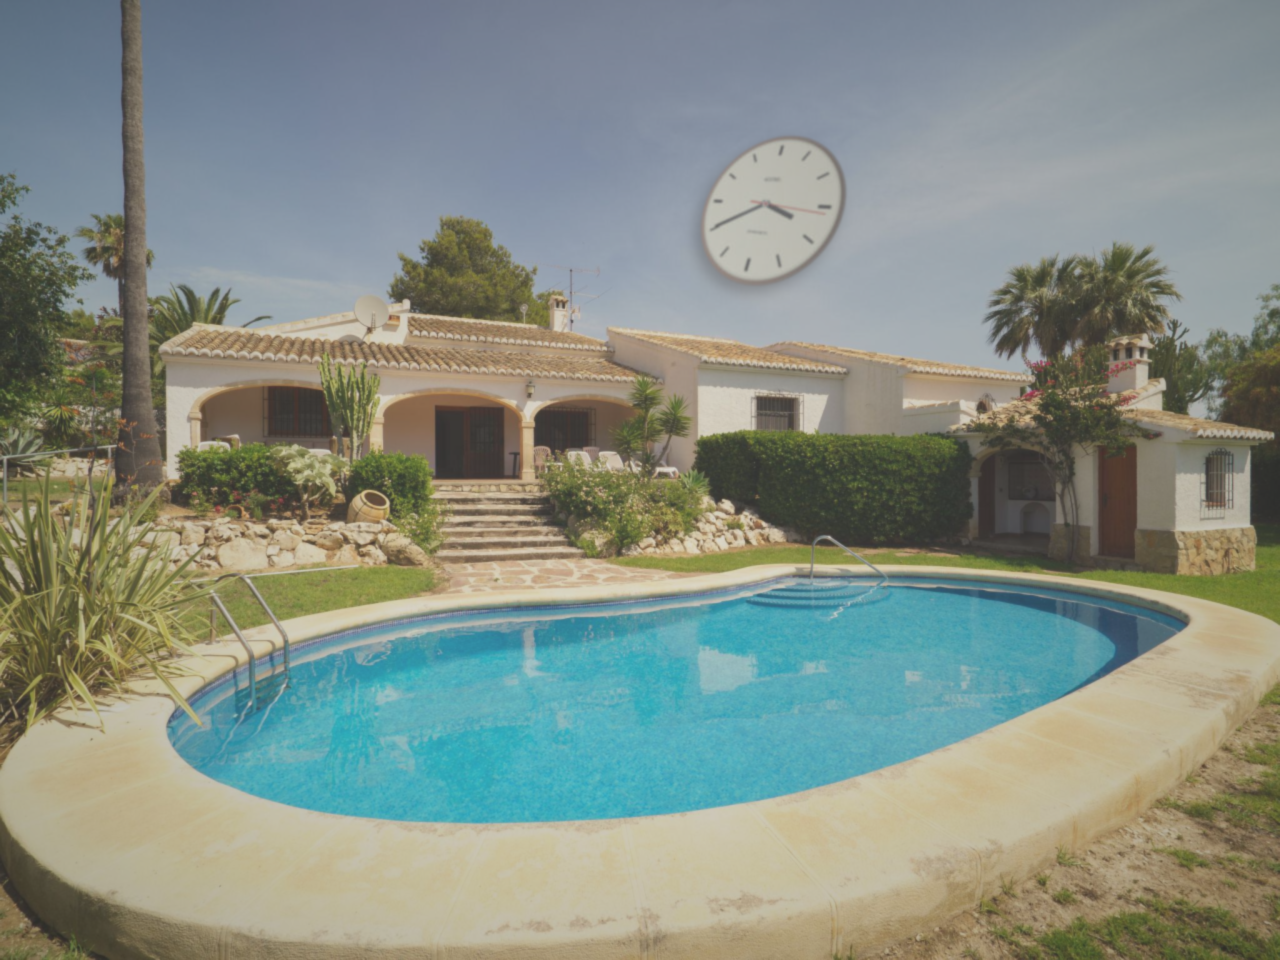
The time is 3,40,16
